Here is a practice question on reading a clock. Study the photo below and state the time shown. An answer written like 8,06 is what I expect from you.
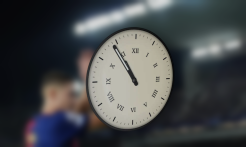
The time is 10,54
